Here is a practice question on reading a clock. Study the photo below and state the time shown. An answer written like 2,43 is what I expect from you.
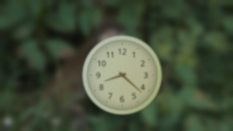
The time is 8,22
